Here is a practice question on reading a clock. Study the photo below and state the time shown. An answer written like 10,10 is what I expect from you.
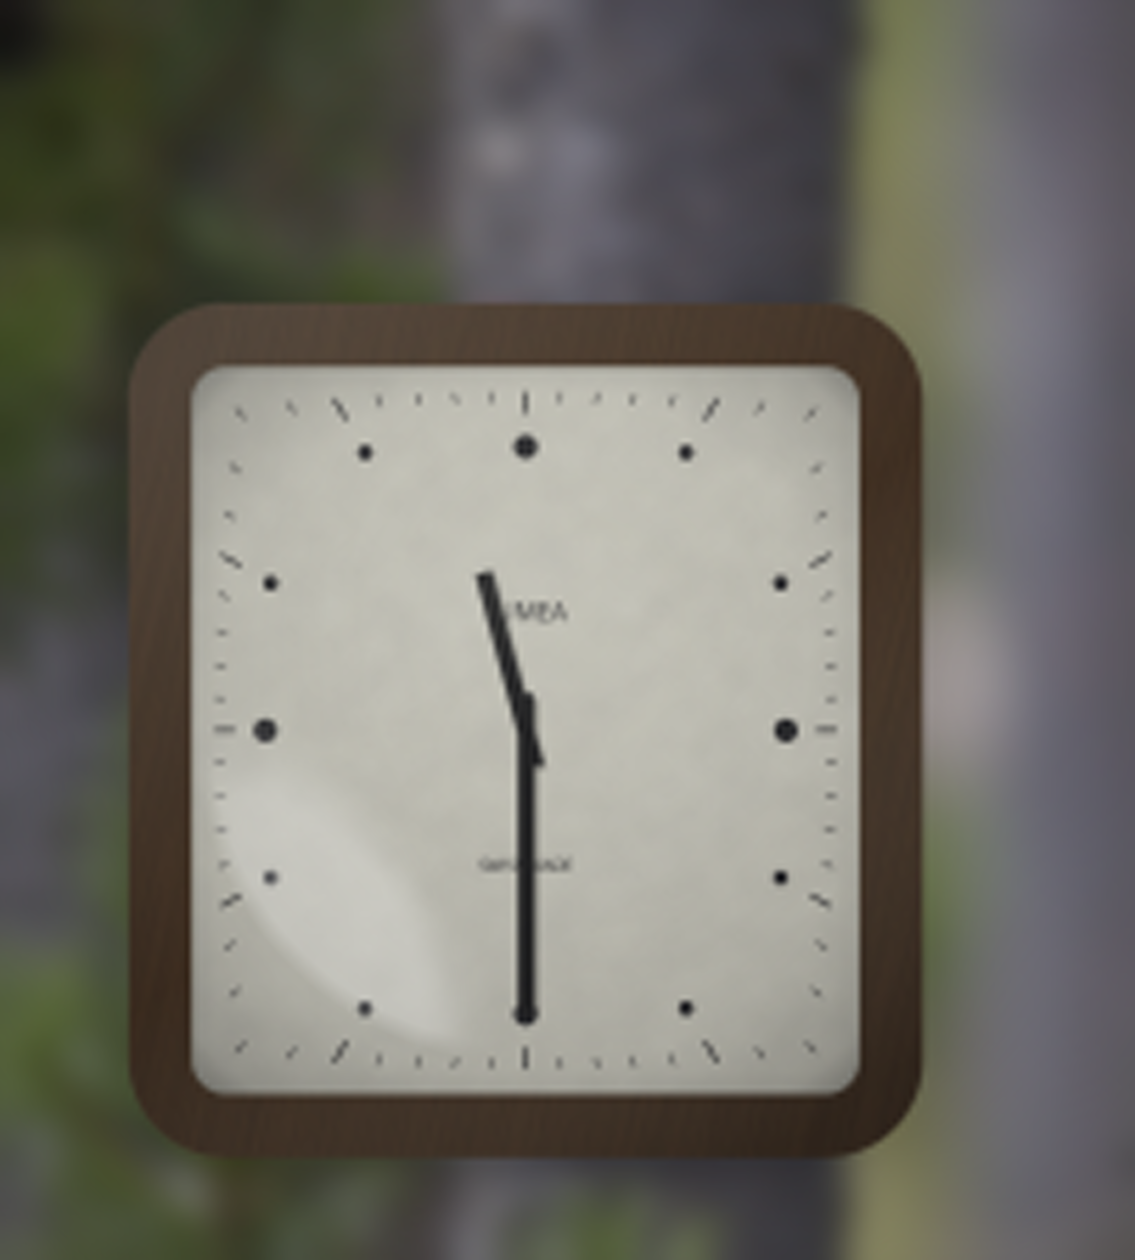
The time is 11,30
